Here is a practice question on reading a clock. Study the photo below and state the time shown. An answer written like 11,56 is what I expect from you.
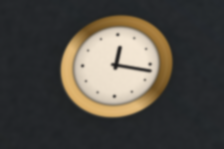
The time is 12,17
